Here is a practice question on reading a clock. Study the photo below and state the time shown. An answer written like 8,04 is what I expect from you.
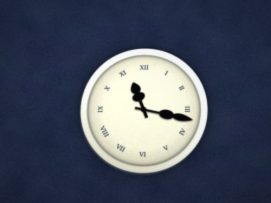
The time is 11,17
